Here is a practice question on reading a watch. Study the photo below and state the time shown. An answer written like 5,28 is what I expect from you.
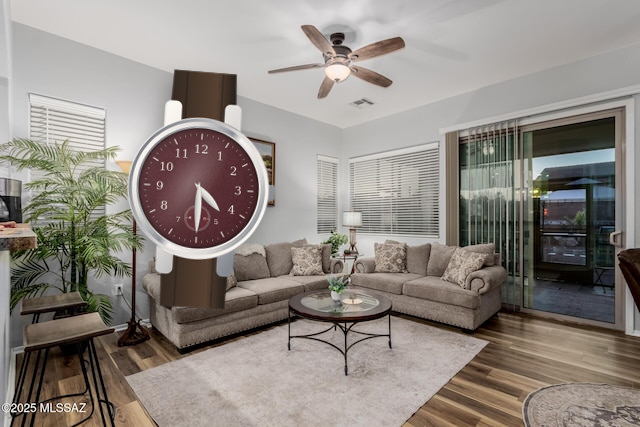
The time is 4,30
